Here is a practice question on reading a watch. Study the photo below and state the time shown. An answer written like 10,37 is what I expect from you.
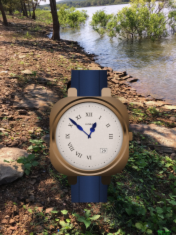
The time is 12,52
